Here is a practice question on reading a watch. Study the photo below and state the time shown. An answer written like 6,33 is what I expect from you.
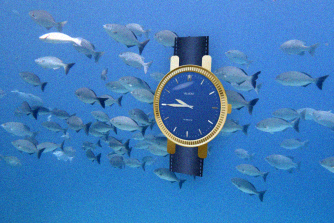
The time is 9,45
